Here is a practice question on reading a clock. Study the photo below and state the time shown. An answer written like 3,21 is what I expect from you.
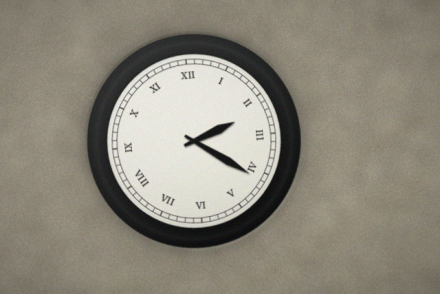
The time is 2,21
